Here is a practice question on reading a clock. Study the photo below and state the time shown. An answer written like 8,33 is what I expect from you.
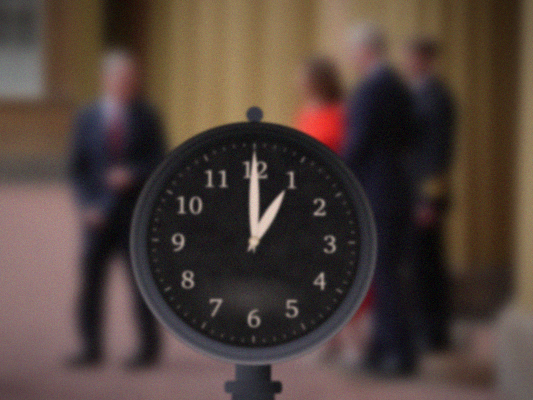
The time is 1,00
